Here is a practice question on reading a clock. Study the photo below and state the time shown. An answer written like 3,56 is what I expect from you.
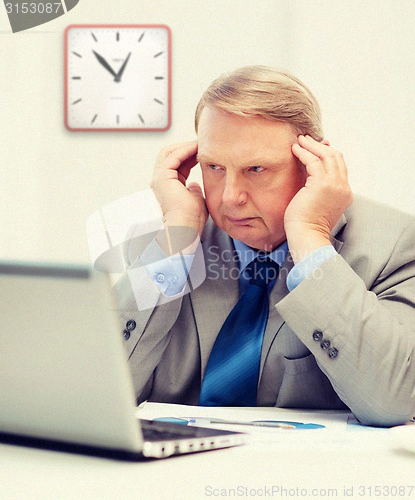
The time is 12,53
